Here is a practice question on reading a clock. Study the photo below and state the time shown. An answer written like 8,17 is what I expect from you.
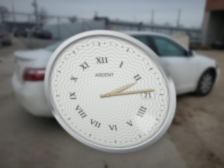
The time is 2,14
